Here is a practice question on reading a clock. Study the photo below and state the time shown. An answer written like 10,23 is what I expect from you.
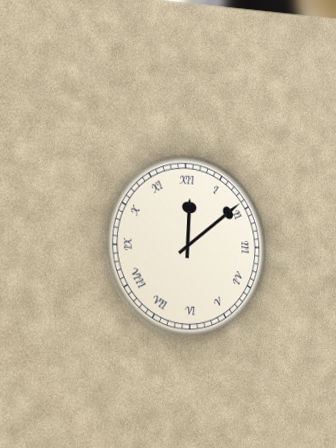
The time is 12,09
